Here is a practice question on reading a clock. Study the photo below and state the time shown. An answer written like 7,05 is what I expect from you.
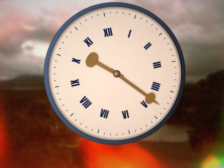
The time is 10,23
